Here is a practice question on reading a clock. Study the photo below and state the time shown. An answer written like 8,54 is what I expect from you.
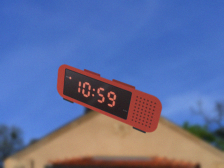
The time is 10,59
